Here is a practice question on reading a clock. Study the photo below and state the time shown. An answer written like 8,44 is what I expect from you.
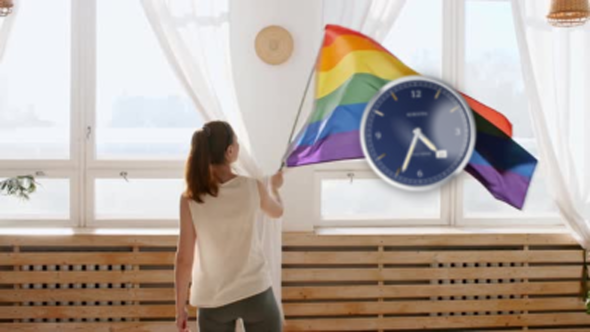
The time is 4,34
